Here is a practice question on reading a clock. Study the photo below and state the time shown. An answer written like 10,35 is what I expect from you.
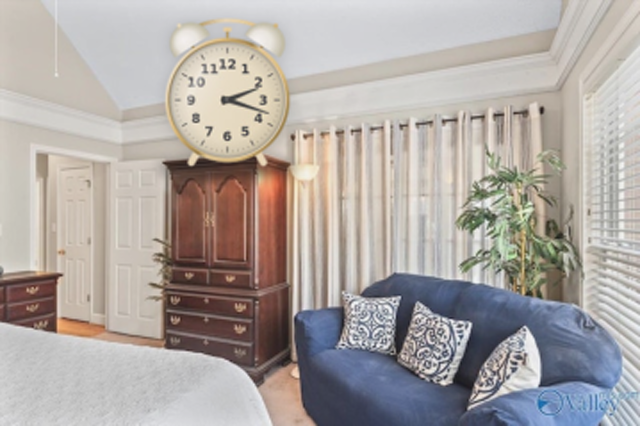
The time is 2,18
